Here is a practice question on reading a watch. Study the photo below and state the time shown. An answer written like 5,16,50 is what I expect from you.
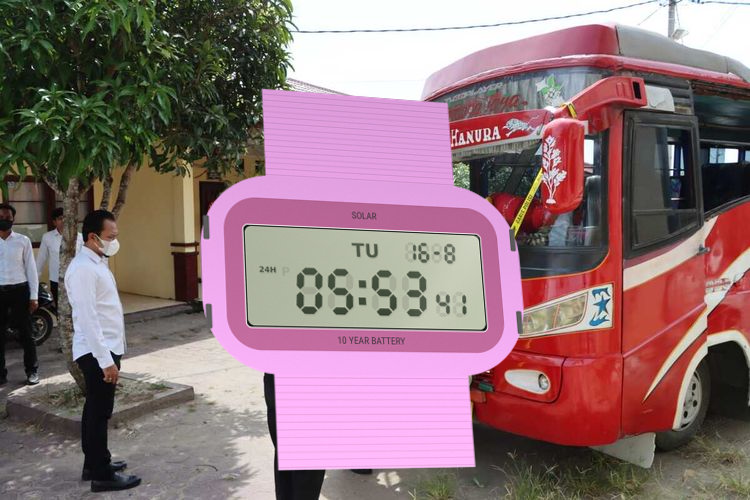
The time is 5,53,41
